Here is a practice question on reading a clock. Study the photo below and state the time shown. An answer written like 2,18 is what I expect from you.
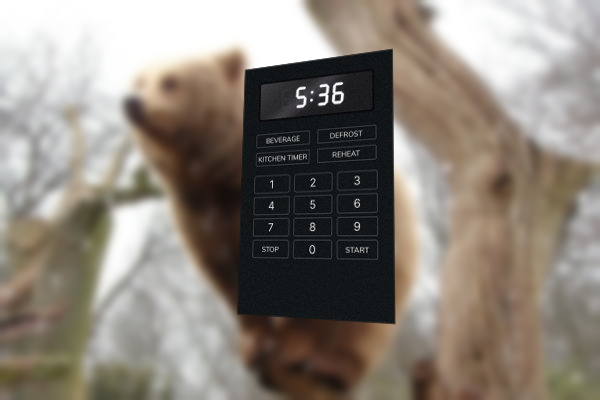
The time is 5,36
